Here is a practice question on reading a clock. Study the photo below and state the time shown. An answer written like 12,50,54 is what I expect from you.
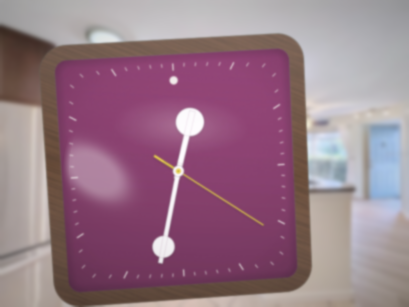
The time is 12,32,21
